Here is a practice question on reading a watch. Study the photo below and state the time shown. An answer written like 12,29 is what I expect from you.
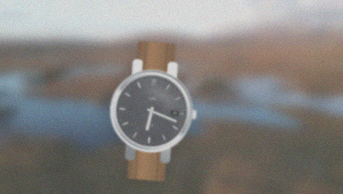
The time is 6,18
